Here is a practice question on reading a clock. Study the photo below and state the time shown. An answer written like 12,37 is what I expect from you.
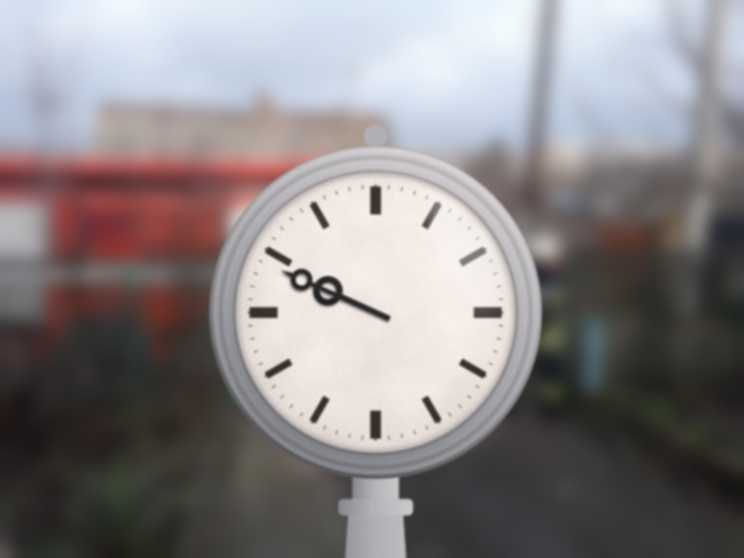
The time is 9,49
